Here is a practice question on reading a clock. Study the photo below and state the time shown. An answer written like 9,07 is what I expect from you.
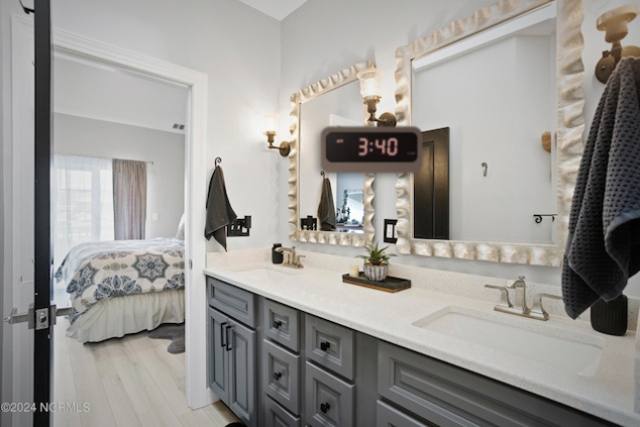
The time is 3,40
